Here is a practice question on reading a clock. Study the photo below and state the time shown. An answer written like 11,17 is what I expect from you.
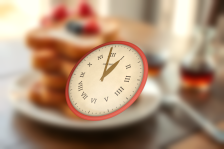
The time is 12,59
